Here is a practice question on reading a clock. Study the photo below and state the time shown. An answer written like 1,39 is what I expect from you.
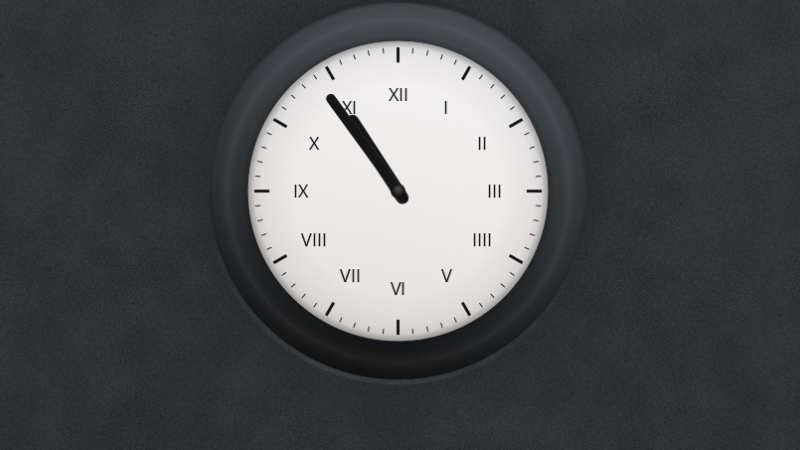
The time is 10,54
